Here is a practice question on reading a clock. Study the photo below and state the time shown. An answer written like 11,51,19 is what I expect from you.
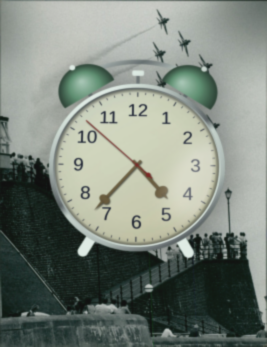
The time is 4,36,52
